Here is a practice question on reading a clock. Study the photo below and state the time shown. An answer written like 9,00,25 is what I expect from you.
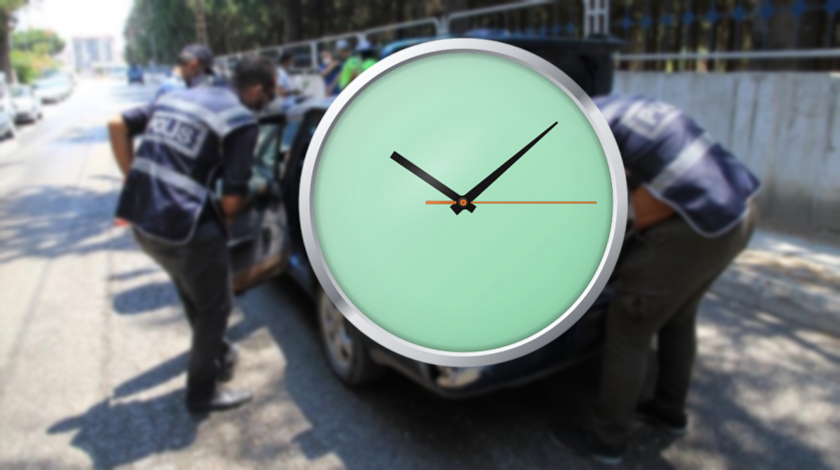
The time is 10,08,15
